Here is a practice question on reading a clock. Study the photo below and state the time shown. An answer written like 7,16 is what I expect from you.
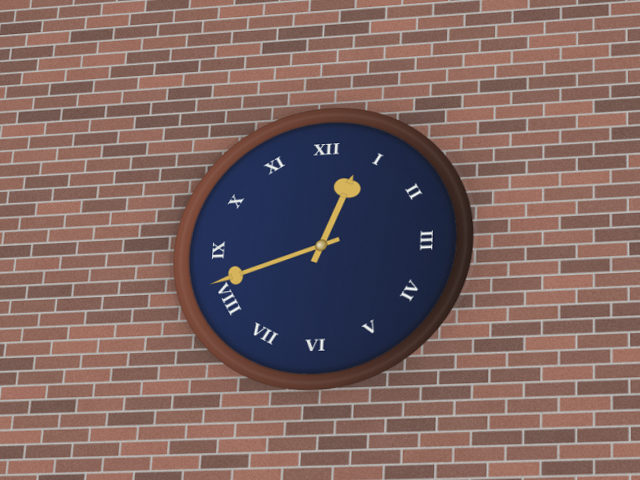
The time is 12,42
